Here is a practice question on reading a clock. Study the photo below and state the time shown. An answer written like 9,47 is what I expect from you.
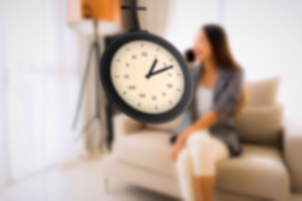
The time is 1,12
